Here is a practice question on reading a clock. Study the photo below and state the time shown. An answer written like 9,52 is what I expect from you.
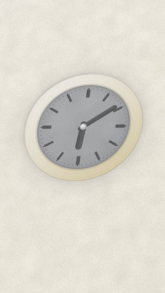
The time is 6,09
